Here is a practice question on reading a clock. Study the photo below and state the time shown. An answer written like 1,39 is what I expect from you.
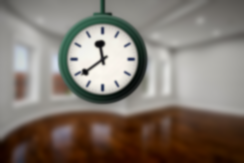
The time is 11,39
